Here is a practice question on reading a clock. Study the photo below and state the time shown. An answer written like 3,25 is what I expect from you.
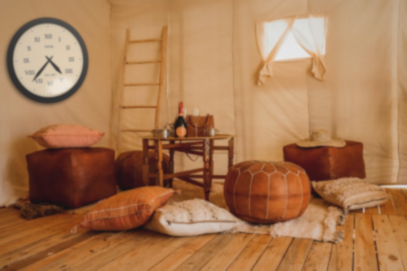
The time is 4,37
